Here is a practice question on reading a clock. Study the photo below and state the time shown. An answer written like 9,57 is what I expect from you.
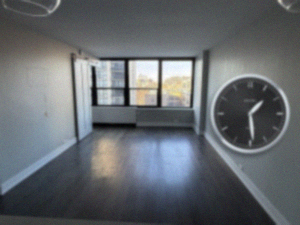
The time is 1,29
